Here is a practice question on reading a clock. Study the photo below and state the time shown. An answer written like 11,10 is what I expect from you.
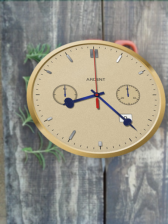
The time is 8,23
